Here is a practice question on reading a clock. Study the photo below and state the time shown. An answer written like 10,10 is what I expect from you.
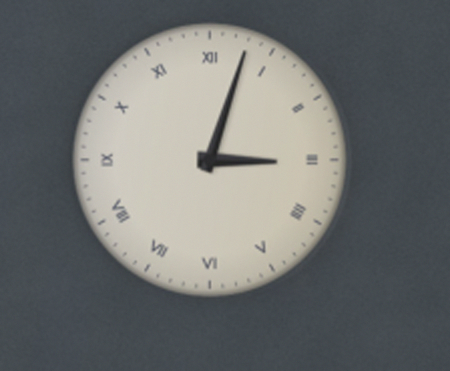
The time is 3,03
